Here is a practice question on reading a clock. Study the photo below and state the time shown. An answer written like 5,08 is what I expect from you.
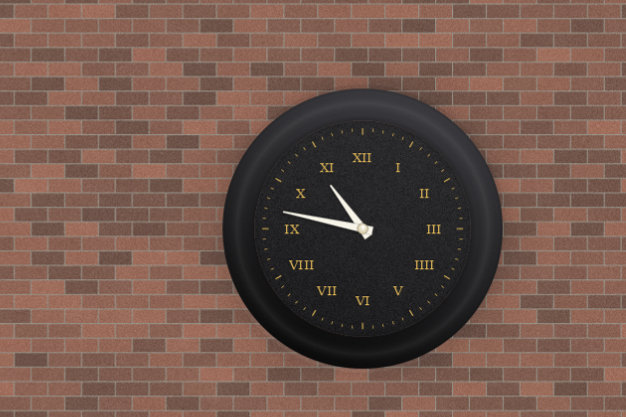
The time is 10,47
